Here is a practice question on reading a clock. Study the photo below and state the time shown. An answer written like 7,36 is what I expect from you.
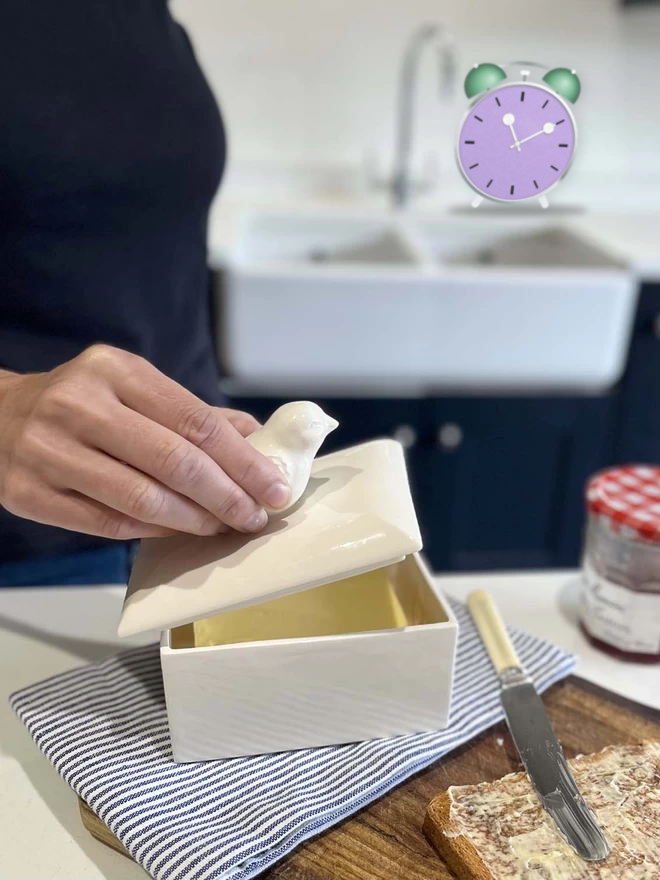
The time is 11,10
